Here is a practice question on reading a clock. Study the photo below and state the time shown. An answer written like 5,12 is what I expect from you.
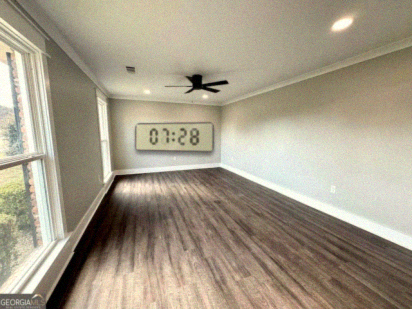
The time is 7,28
